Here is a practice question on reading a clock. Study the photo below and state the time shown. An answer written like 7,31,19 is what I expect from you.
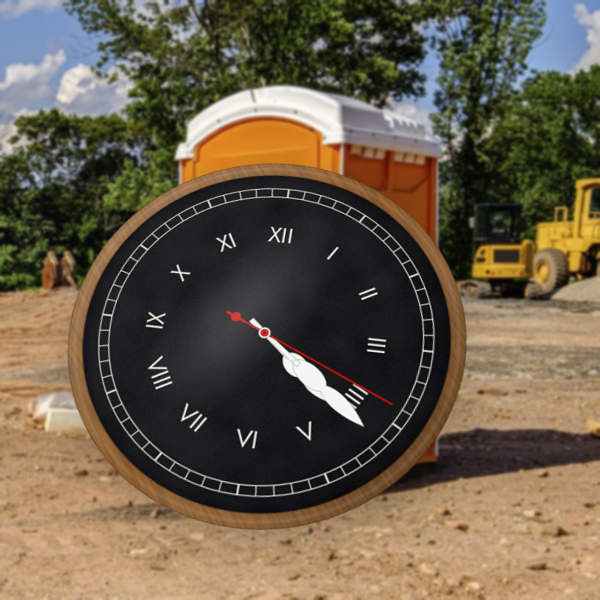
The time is 4,21,19
